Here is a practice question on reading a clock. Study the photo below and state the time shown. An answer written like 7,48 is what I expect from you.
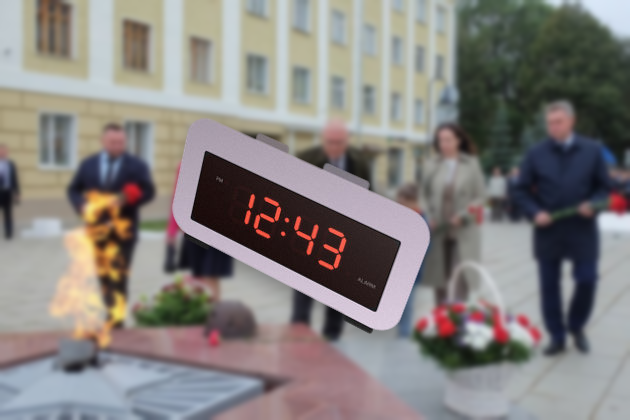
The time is 12,43
